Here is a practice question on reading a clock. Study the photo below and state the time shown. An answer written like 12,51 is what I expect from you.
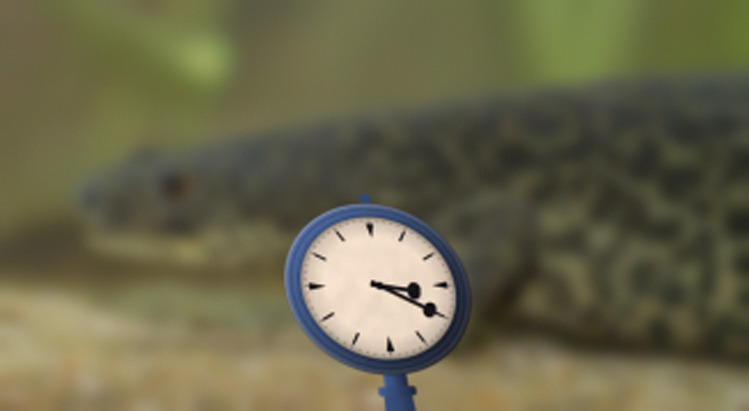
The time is 3,20
